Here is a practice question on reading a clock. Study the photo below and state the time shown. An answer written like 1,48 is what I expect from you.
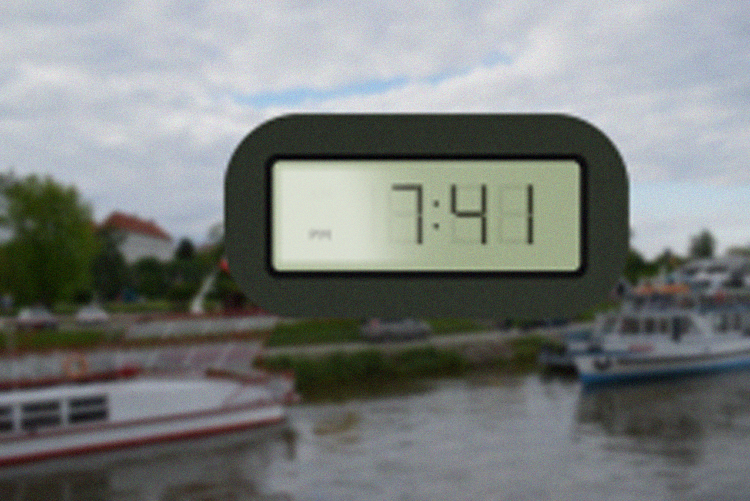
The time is 7,41
